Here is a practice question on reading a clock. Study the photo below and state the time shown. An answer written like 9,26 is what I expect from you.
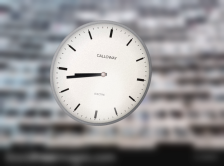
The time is 8,43
